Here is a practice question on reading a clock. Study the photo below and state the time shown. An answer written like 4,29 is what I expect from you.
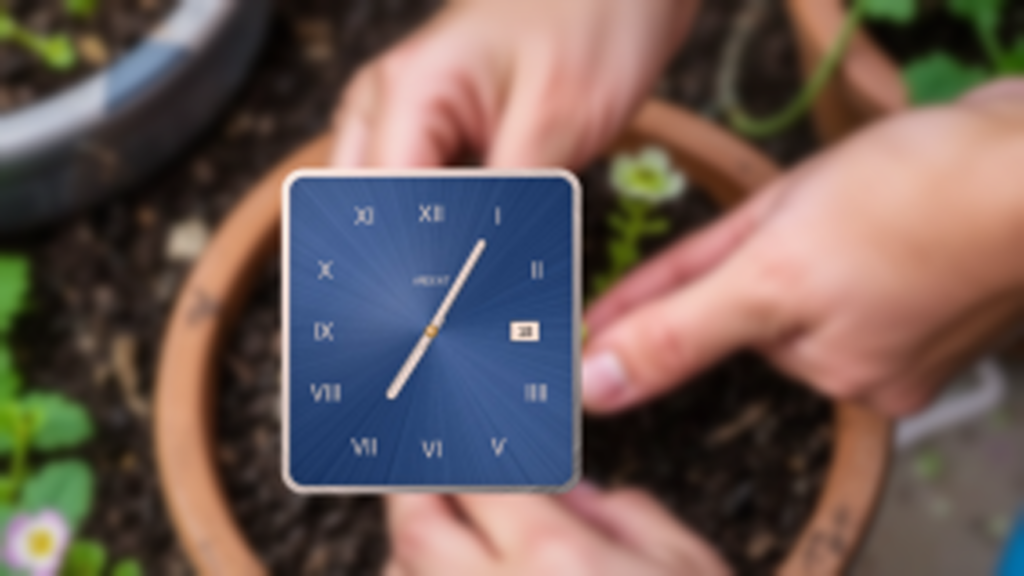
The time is 7,05
